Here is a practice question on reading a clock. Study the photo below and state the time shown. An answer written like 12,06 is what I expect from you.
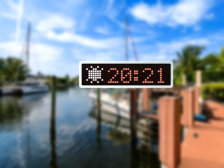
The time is 20,21
